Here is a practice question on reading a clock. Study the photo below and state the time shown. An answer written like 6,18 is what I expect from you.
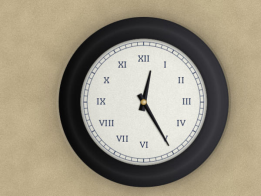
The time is 12,25
